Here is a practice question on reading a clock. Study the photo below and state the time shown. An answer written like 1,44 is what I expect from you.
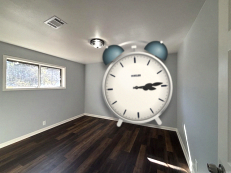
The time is 3,14
